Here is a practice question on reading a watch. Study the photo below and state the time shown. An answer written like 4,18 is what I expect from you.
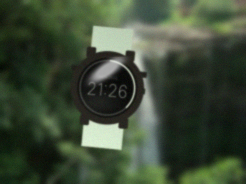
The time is 21,26
